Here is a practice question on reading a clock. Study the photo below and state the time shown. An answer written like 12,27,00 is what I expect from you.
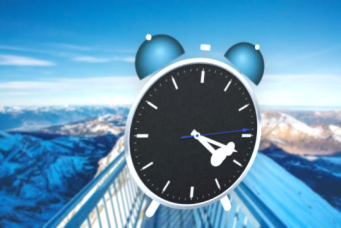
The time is 4,18,14
